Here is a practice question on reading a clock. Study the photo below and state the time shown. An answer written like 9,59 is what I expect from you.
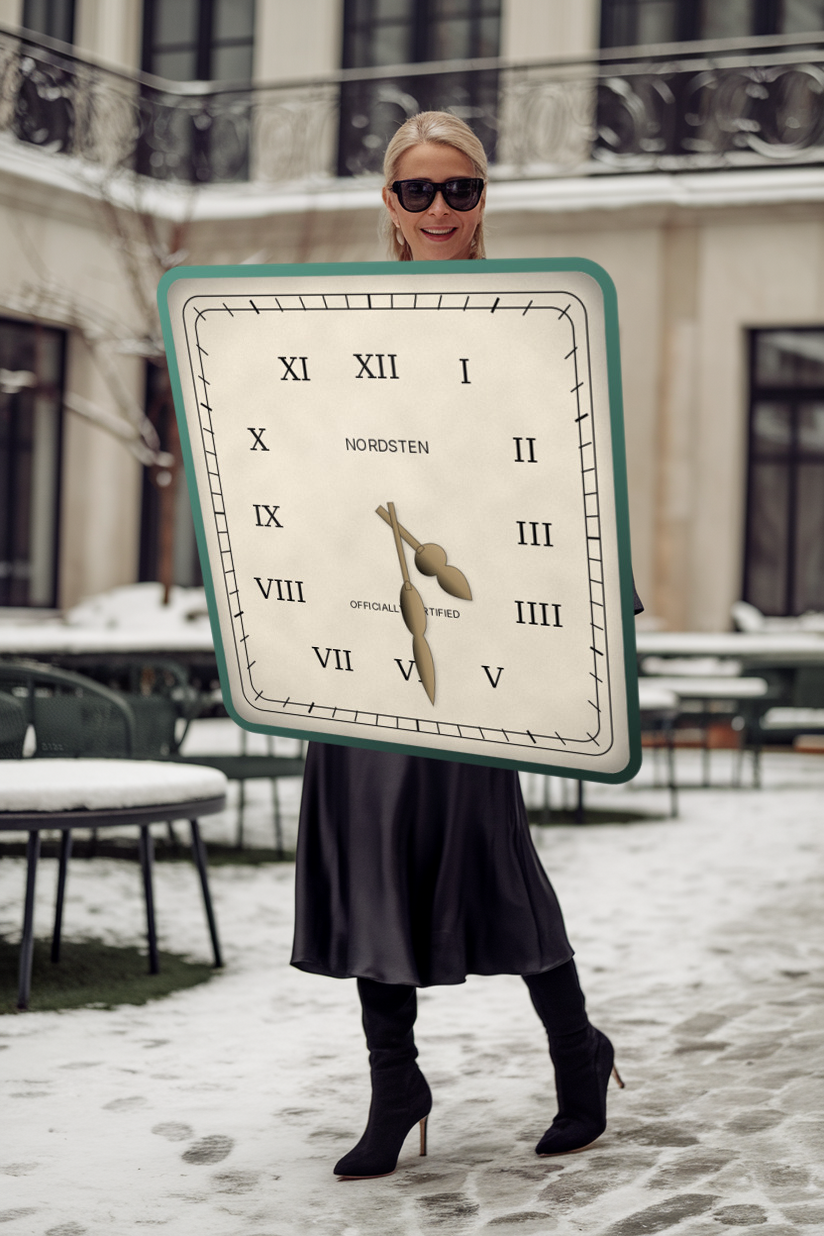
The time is 4,29
